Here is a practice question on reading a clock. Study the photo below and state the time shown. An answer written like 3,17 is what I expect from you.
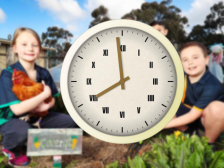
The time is 7,59
